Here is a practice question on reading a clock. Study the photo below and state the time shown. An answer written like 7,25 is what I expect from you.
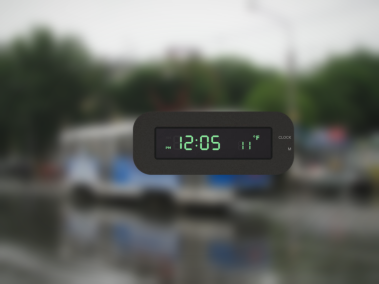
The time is 12,05
